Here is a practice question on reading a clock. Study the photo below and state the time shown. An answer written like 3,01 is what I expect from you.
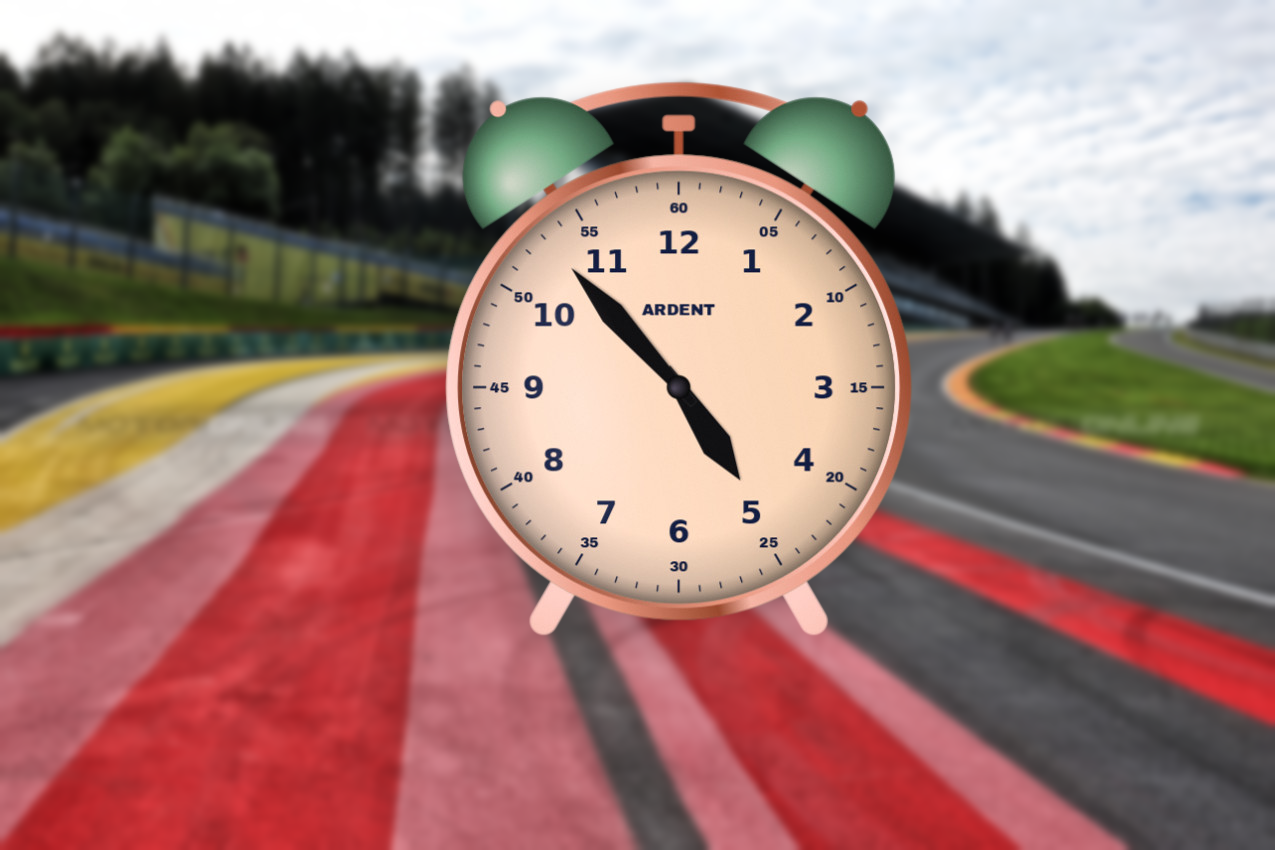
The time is 4,53
